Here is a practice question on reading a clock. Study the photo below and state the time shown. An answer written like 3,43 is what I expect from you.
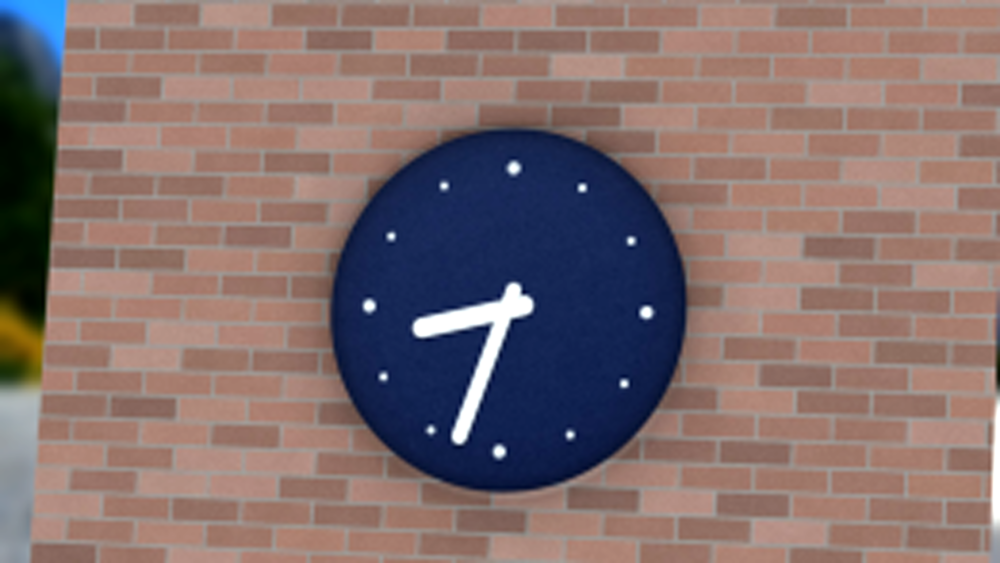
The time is 8,33
